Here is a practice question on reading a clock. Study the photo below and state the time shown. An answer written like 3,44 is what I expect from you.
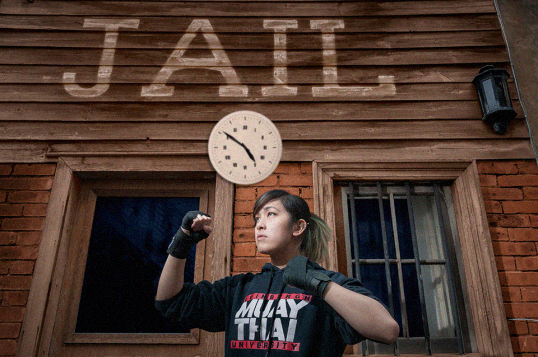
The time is 4,51
